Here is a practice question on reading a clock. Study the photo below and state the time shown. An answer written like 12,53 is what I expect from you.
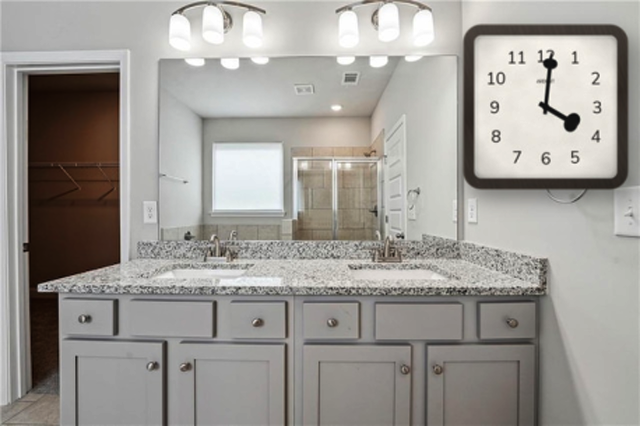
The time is 4,01
